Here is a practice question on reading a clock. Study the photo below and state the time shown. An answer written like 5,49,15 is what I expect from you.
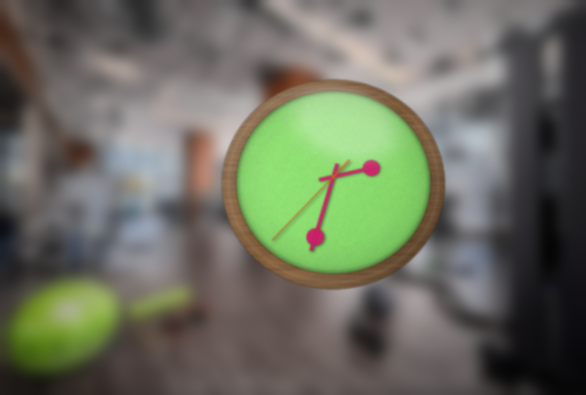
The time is 2,32,37
